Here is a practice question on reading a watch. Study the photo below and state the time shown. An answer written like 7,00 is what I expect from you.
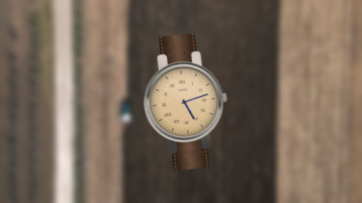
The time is 5,13
